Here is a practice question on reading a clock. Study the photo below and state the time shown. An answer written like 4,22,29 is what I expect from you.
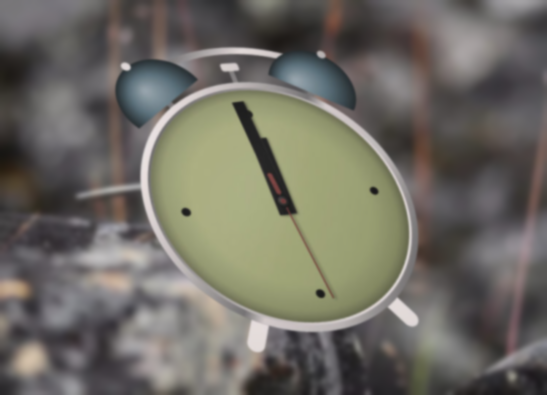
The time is 11,59,29
